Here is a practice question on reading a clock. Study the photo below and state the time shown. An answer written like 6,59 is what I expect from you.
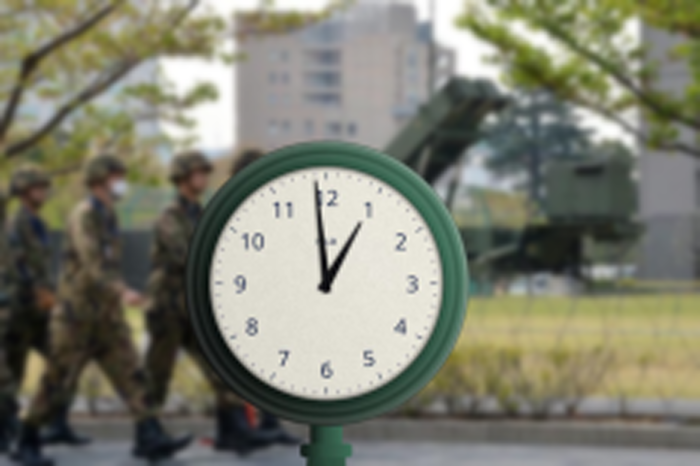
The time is 12,59
